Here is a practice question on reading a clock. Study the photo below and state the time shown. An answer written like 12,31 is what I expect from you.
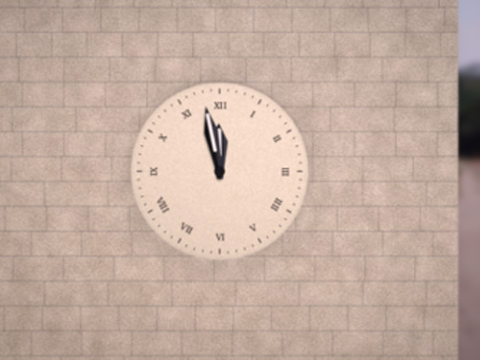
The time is 11,58
